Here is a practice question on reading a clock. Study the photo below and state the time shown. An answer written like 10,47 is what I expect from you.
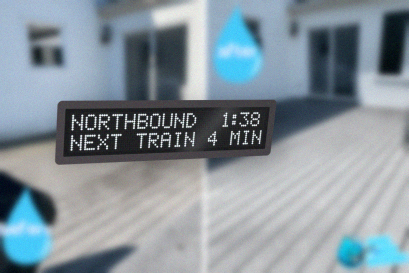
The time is 1,38
